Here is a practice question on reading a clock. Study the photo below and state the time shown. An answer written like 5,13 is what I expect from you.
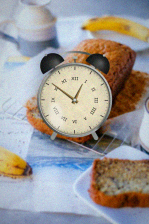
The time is 12,51
